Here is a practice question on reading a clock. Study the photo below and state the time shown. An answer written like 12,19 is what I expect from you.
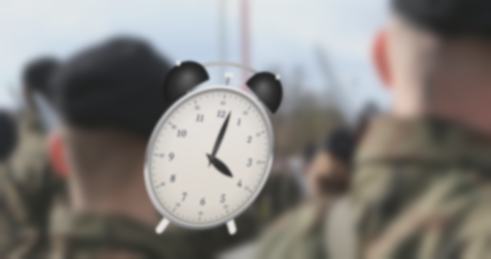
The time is 4,02
